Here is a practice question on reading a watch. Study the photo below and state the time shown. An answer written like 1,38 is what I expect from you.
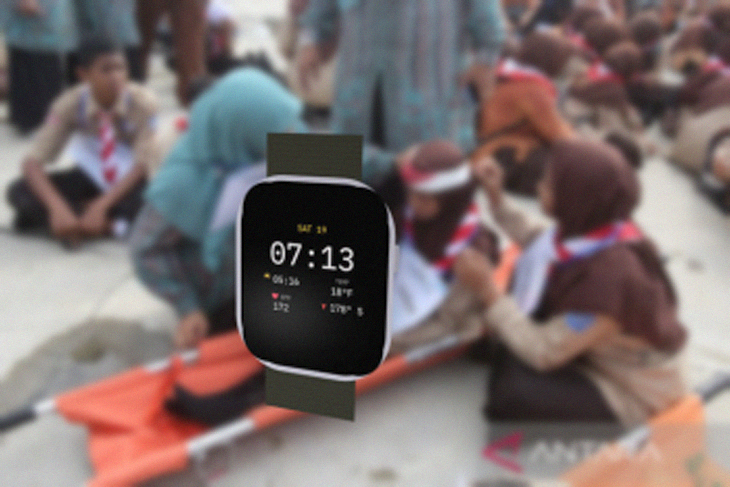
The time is 7,13
